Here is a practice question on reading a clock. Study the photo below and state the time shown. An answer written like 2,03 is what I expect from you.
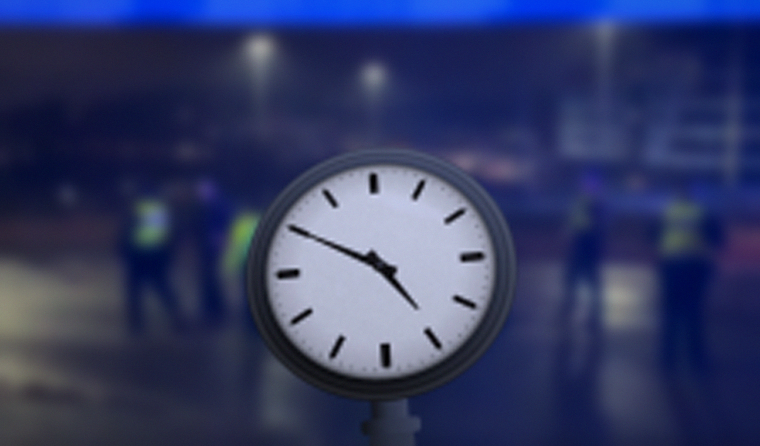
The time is 4,50
